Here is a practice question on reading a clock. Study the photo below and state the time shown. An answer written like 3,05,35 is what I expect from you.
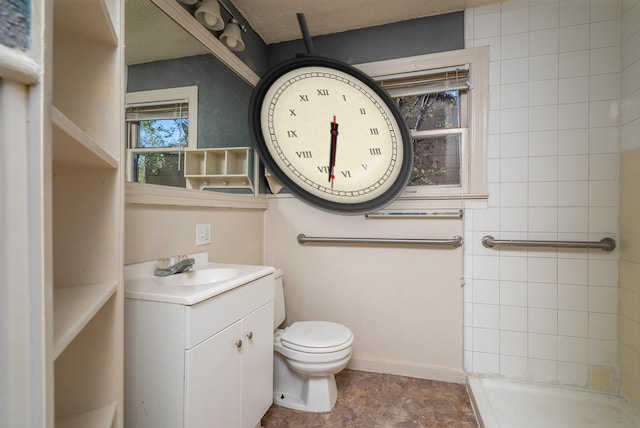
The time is 6,33,33
